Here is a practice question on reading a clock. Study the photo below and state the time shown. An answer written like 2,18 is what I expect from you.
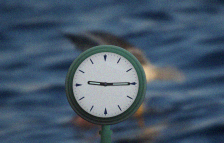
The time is 9,15
